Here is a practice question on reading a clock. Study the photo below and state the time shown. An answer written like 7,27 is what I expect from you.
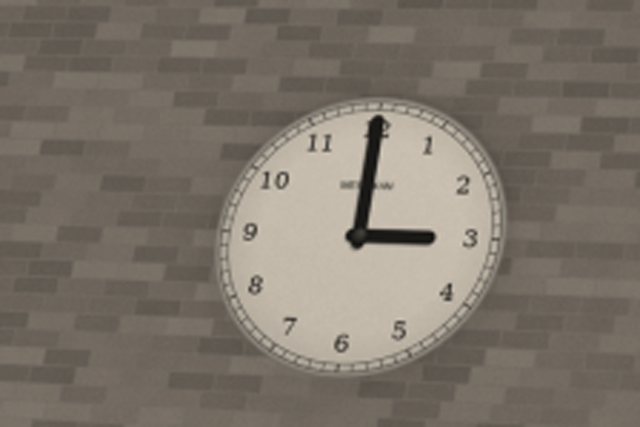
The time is 3,00
